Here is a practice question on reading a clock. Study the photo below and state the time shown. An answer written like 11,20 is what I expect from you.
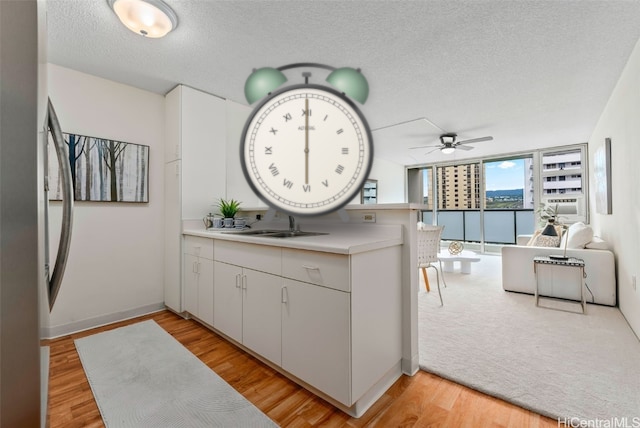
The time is 6,00
